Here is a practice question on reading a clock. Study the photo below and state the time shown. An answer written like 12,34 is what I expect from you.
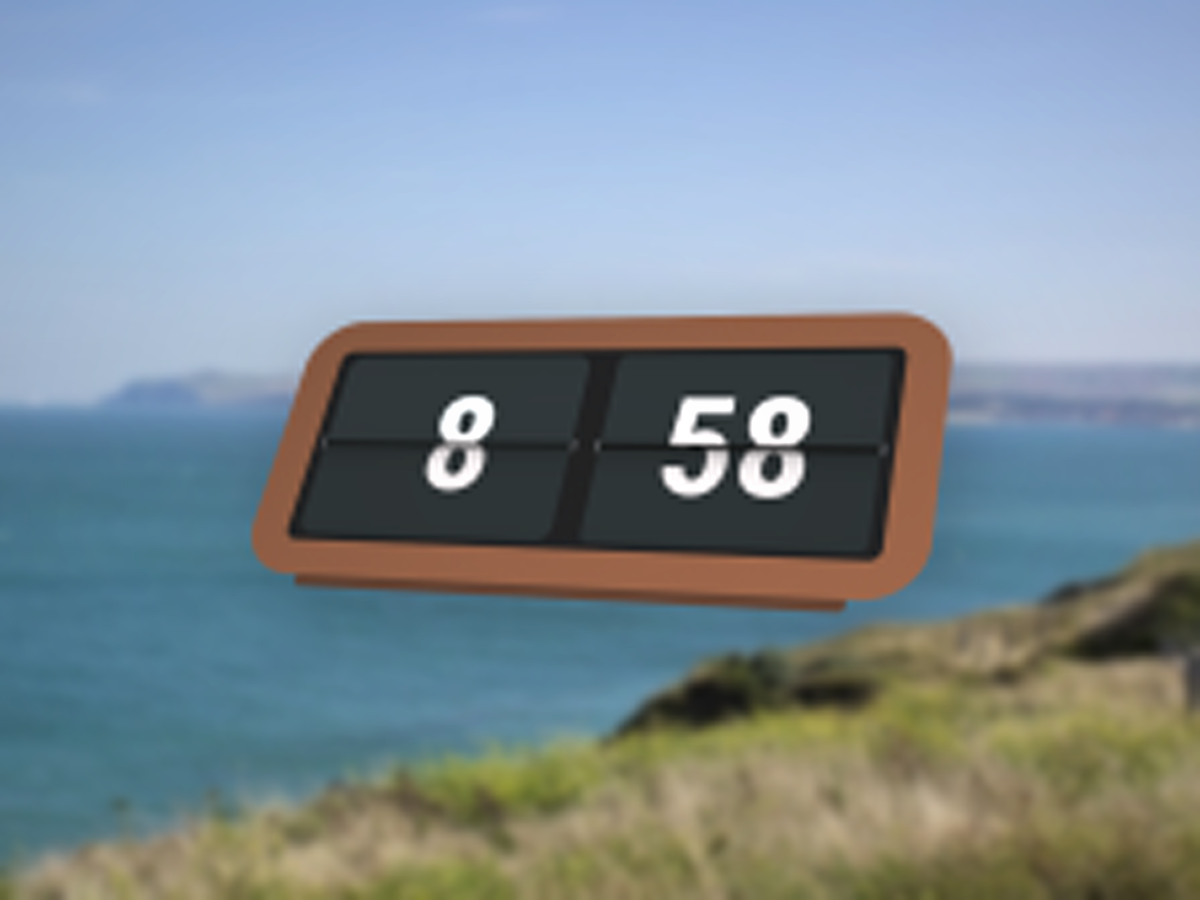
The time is 8,58
